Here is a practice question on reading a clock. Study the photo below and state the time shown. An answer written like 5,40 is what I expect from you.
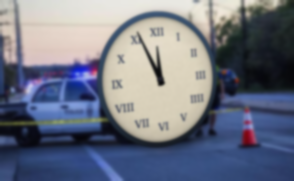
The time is 11,56
